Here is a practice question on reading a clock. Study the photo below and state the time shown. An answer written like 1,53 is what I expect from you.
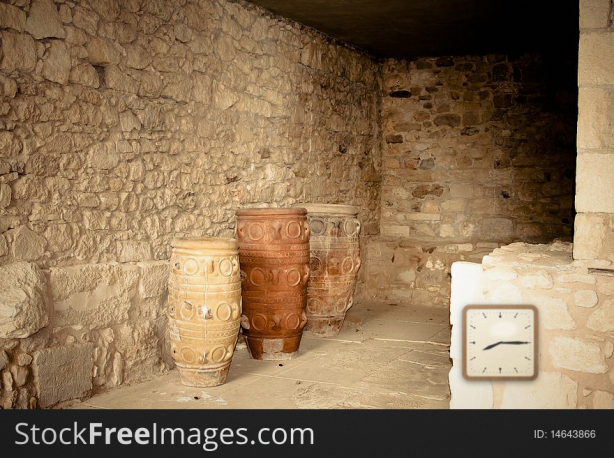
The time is 8,15
